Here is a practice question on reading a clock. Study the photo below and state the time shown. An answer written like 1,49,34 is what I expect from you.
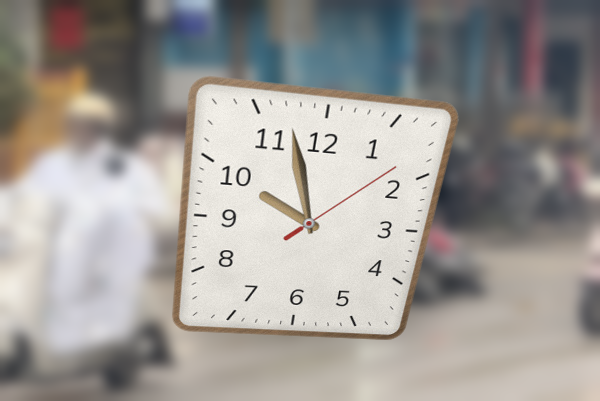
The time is 9,57,08
